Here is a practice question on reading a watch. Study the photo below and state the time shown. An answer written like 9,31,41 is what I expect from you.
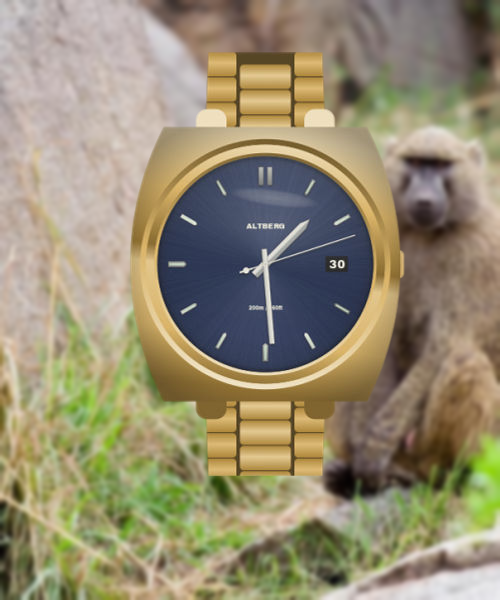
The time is 1,29,12
